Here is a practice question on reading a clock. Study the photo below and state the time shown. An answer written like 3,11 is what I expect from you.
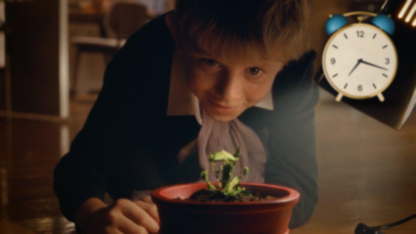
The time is 7,18
